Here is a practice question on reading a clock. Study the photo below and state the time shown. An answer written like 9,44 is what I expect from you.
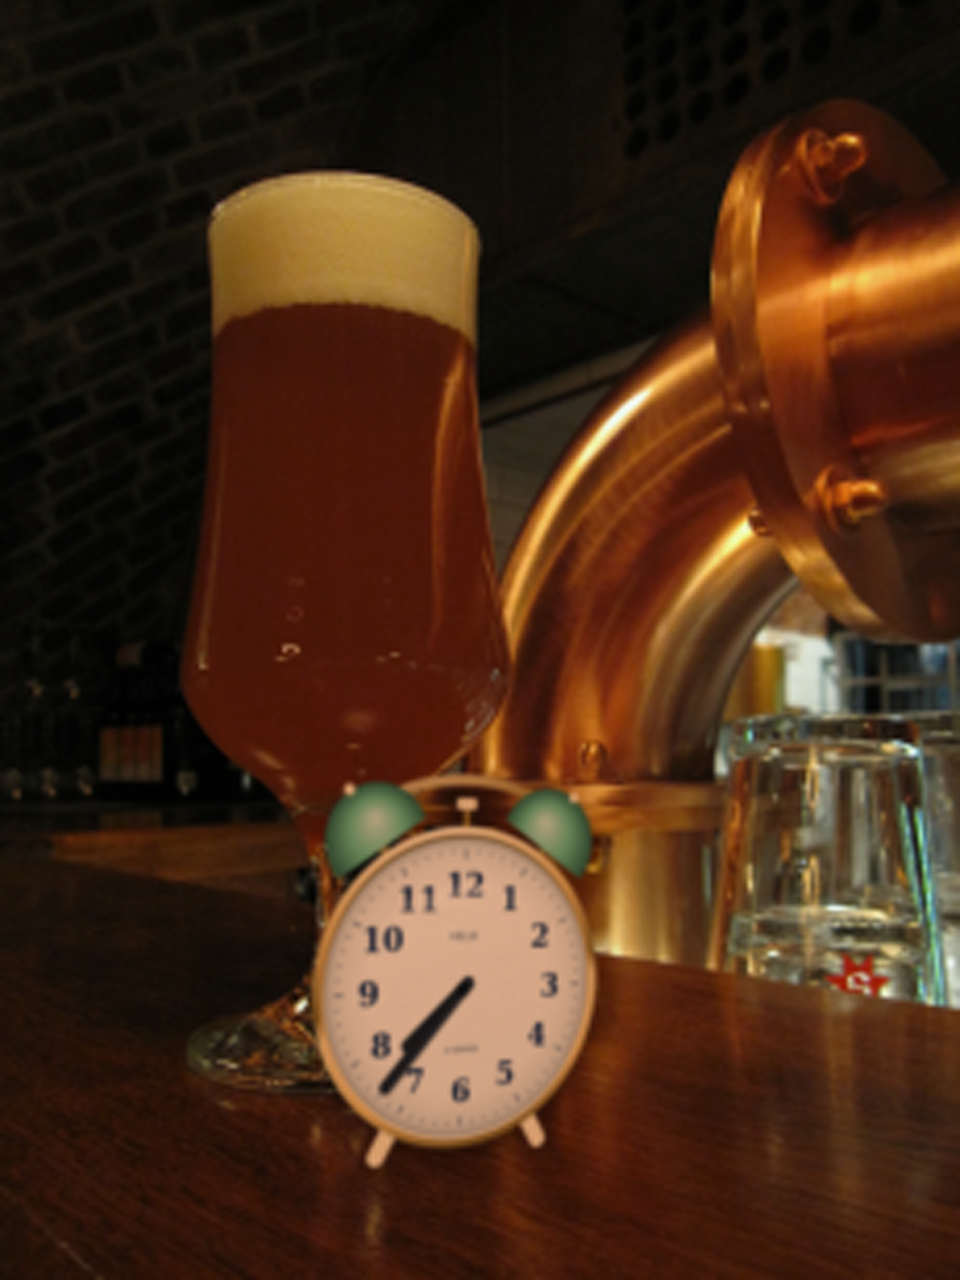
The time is 7,37
